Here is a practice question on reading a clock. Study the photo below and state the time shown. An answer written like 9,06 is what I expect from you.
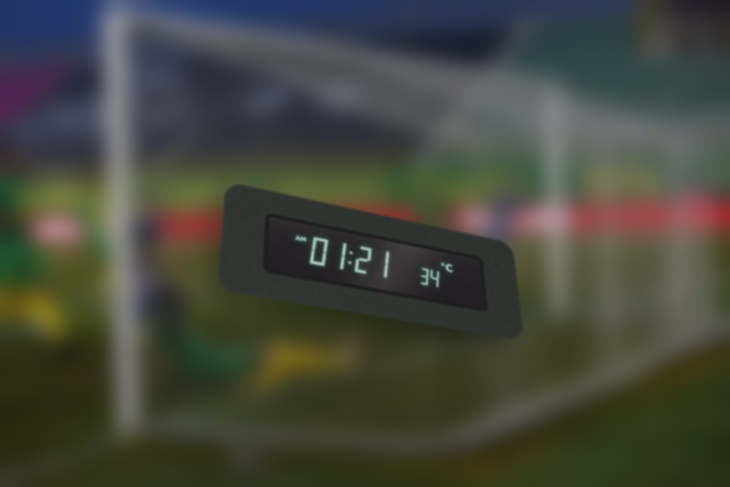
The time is 1,21
